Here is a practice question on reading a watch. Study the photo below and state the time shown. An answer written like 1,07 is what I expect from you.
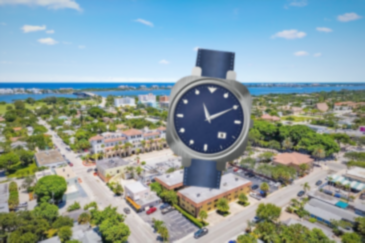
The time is 11,10
